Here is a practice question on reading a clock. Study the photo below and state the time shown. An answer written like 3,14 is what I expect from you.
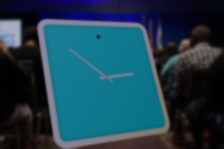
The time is 2,52
